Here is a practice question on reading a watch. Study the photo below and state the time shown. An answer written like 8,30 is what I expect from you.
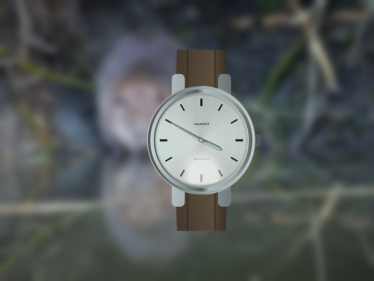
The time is 3,50
